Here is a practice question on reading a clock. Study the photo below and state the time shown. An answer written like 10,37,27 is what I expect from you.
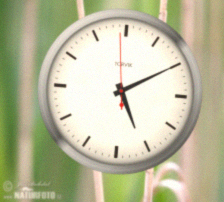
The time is 5,09,59
